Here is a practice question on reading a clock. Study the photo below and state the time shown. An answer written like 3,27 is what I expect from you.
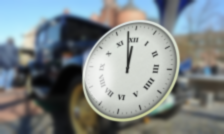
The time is 11,58
